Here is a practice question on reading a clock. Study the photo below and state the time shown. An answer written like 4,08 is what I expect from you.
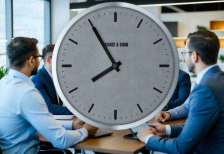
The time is 7,55
